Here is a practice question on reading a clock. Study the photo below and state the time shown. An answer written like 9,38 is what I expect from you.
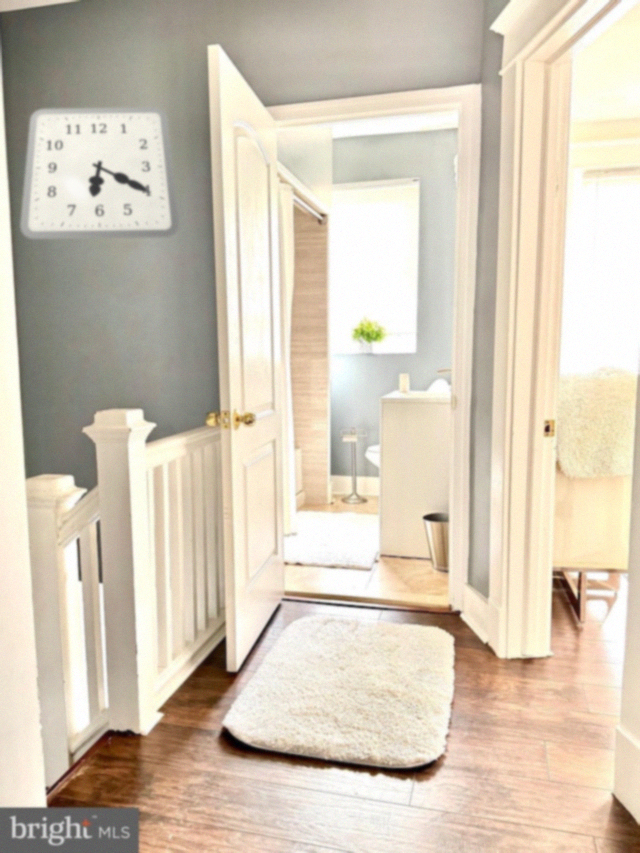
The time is 6,20
